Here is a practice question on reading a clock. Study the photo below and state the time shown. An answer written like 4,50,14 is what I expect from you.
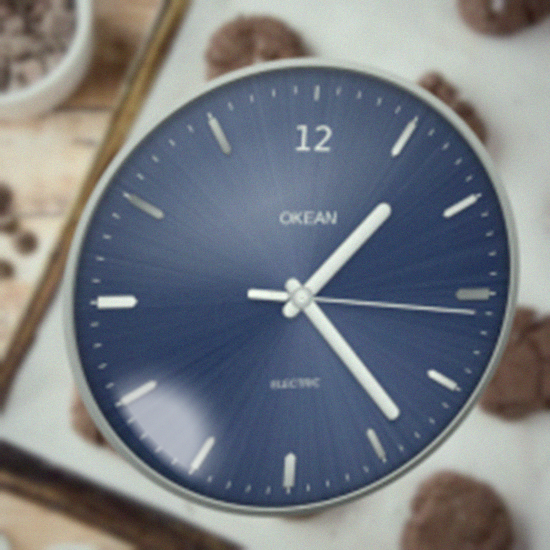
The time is 1,23,16
